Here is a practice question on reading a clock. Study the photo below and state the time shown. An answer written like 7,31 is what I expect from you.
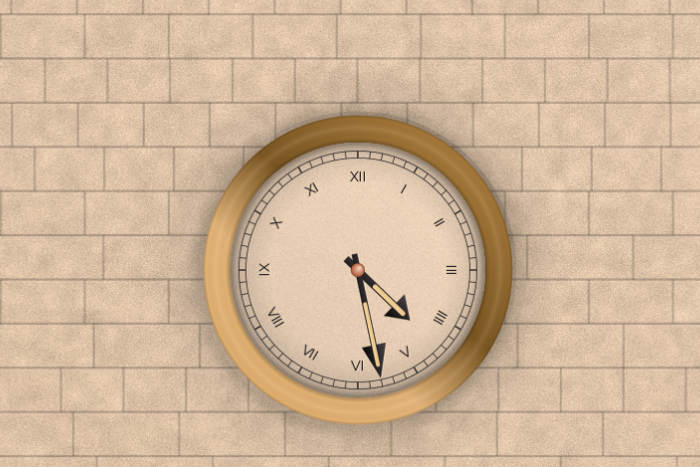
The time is 4,28
